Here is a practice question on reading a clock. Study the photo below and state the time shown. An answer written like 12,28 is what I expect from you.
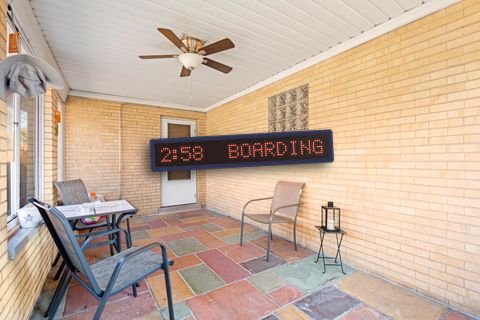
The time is 2,58
